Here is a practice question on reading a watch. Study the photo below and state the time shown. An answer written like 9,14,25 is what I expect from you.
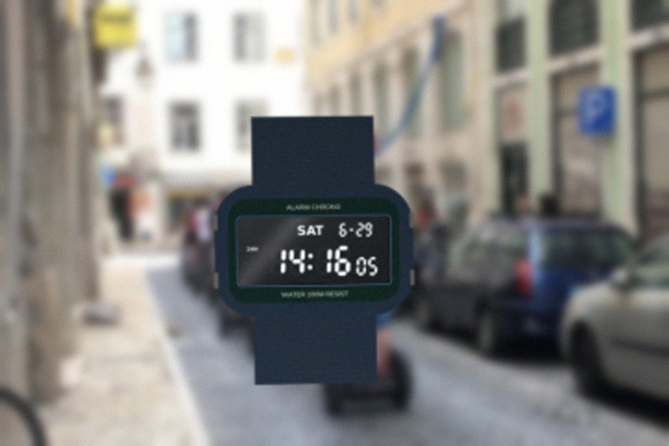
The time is 14,16,05
